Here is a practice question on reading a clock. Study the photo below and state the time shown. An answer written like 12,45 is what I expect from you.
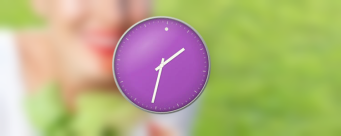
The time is 1,31
